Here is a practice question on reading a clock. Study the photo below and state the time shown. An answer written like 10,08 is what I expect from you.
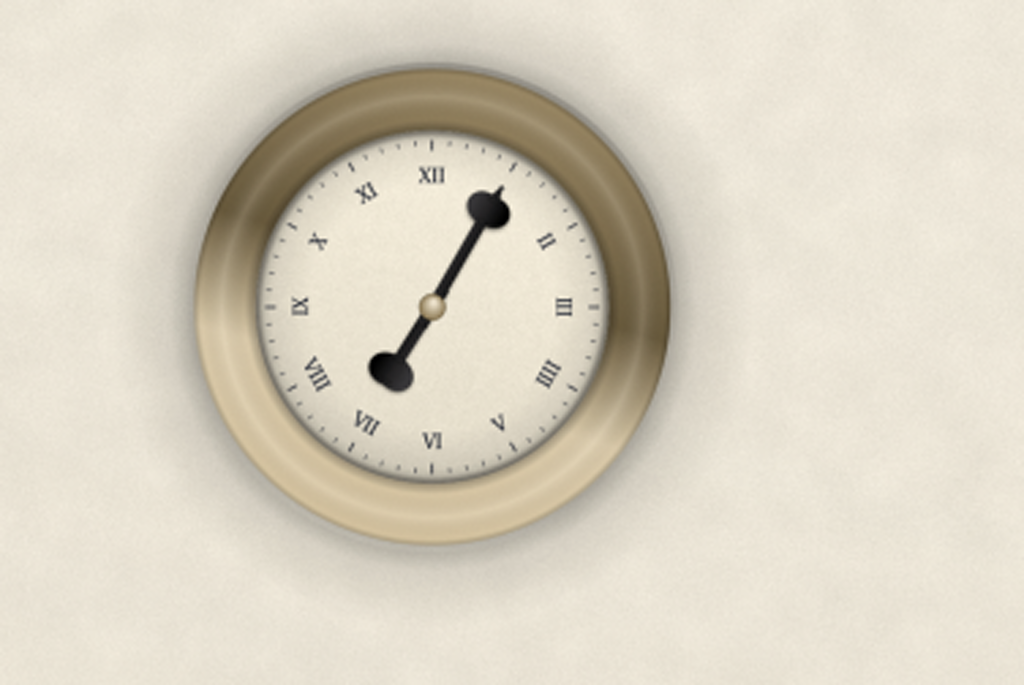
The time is 7,05
